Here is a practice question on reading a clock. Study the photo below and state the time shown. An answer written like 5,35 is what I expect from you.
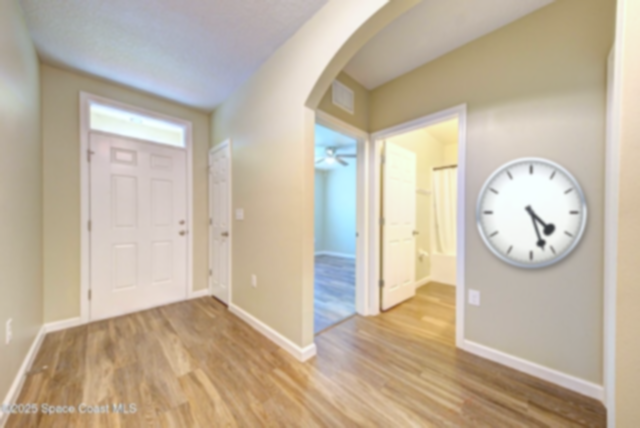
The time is 4,27
